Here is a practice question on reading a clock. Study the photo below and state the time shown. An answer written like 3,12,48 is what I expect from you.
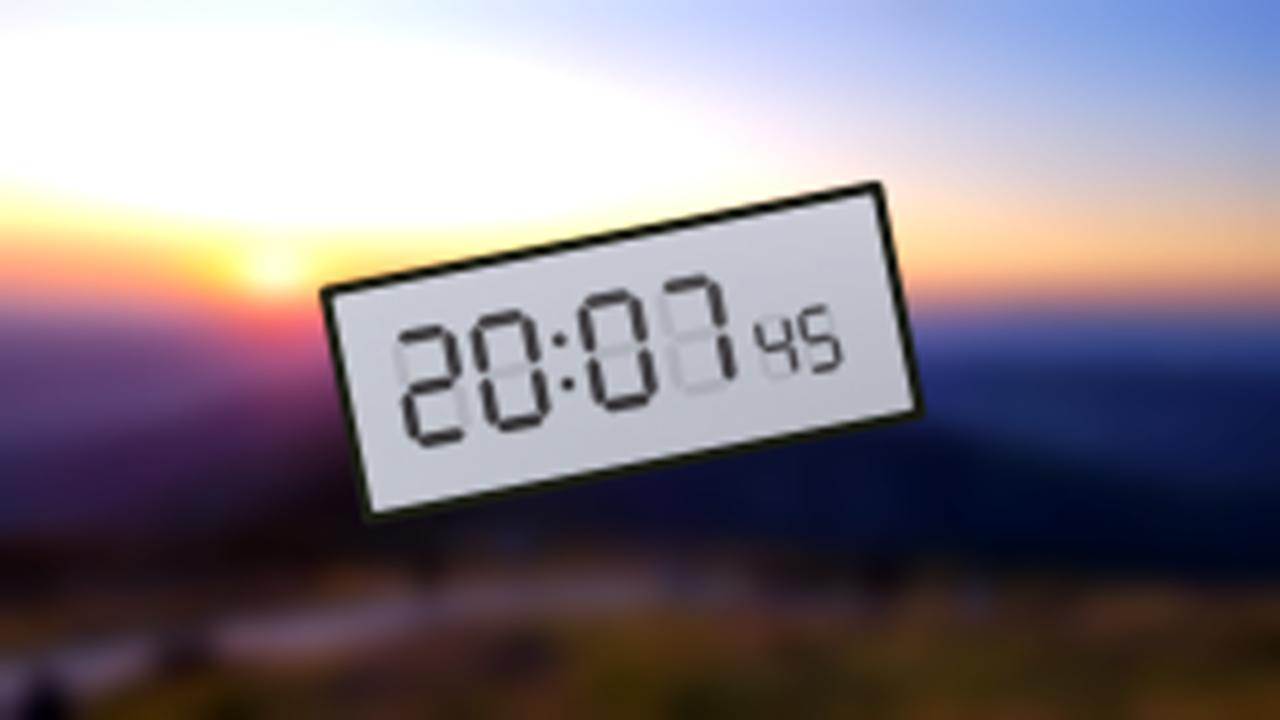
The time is 20,07,45
